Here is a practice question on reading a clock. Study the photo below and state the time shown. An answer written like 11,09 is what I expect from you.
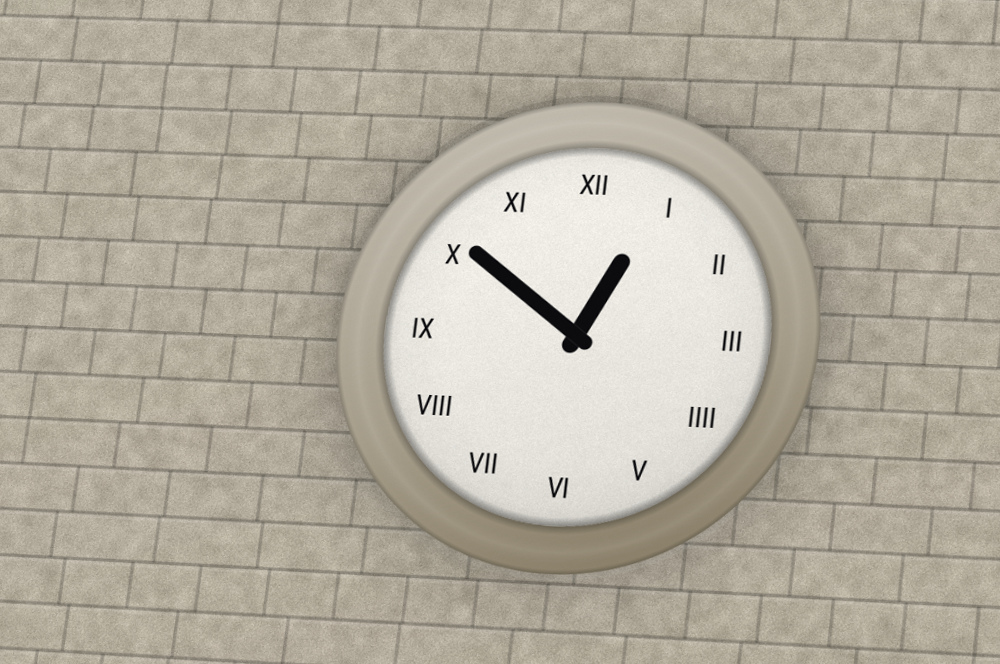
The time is 12,51
